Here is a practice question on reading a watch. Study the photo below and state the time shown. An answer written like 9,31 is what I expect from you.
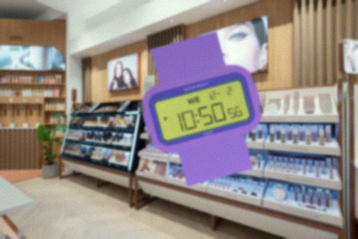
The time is 10,50
